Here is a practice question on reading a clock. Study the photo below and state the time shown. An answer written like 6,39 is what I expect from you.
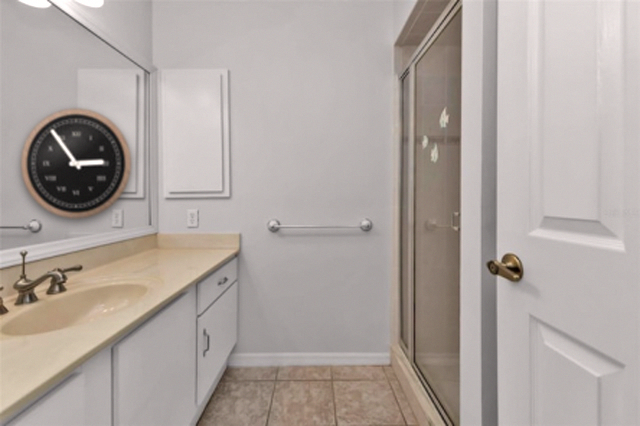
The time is 2,54
